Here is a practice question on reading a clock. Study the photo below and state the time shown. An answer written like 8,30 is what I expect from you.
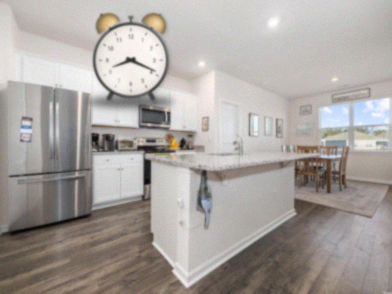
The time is 8,19
